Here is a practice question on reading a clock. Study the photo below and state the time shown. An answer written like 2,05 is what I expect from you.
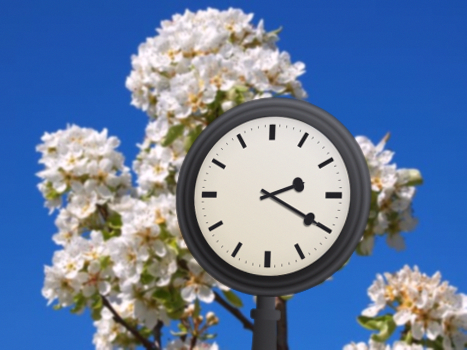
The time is 2,20
